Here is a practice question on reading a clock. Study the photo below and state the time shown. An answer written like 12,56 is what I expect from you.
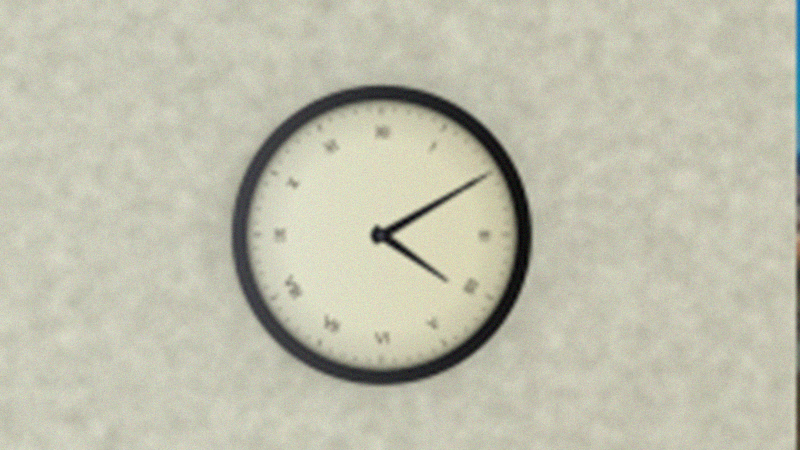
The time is 4,10
